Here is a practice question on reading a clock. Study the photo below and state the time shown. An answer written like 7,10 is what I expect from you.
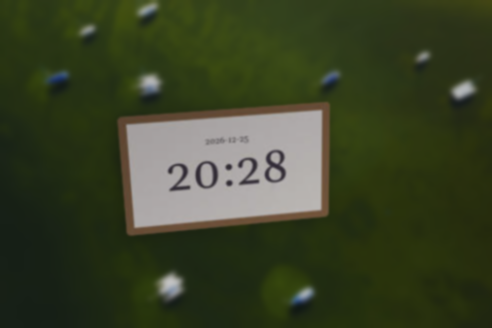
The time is 20,28
